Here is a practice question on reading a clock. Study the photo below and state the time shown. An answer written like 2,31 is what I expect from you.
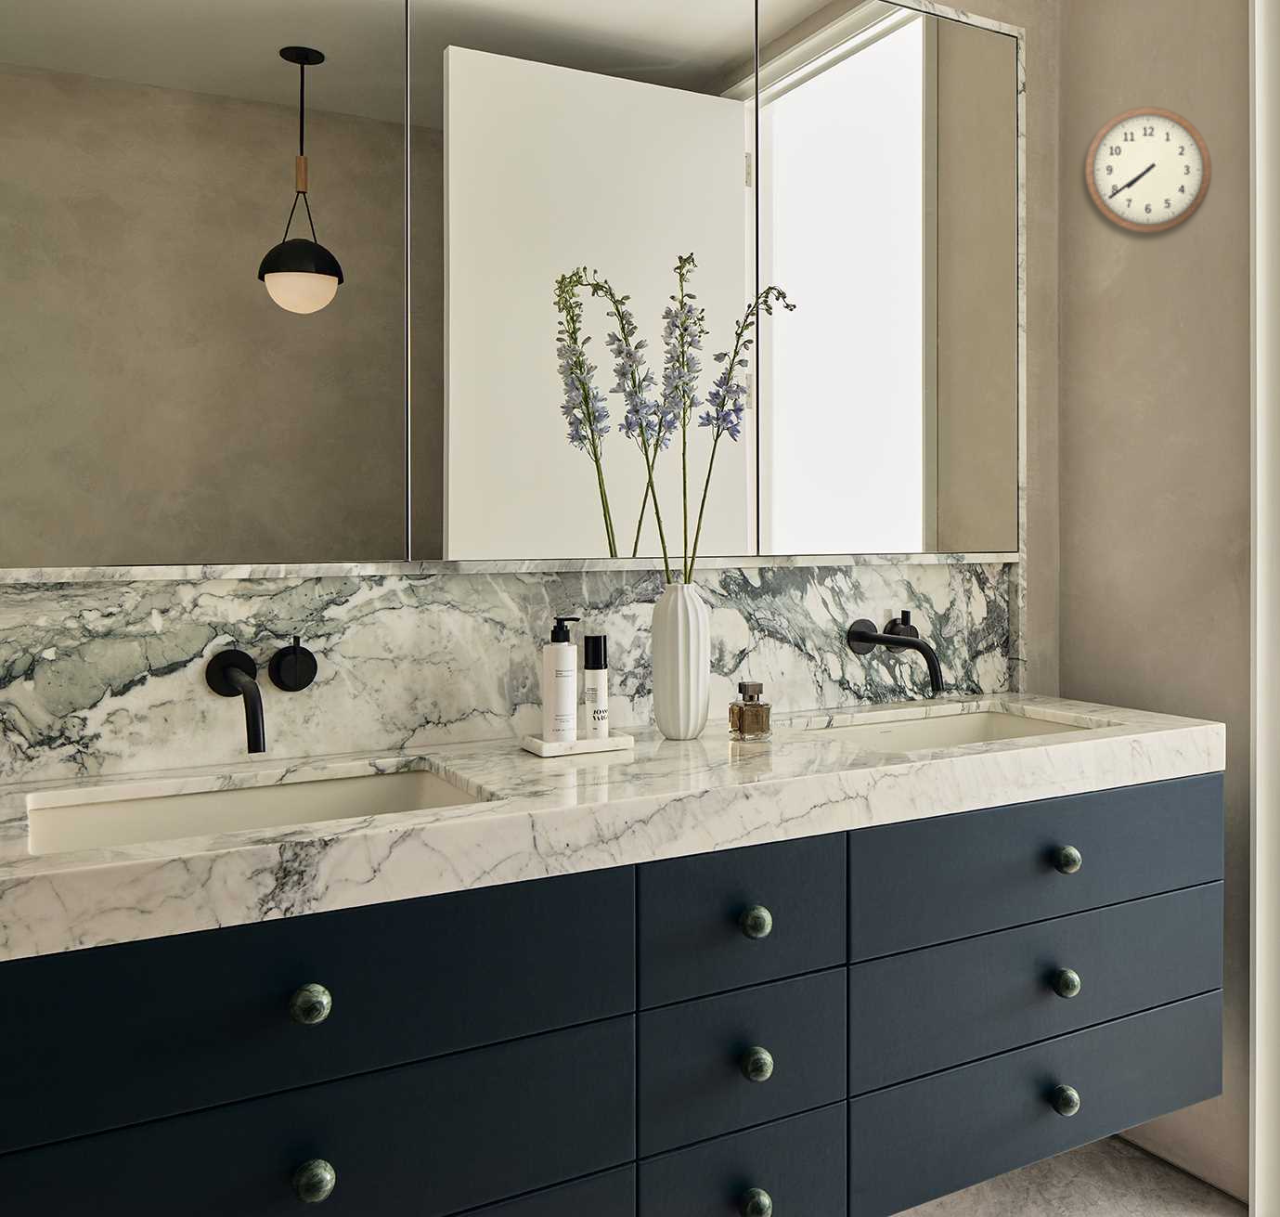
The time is 7,39
